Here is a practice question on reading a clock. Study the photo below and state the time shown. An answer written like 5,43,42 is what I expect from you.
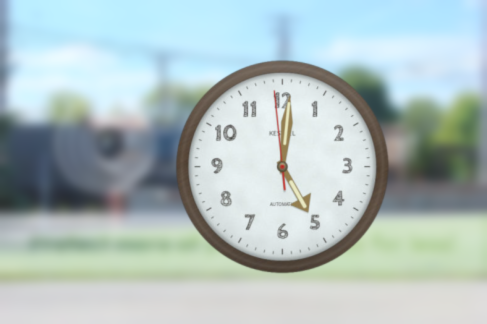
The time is 5,00,59
